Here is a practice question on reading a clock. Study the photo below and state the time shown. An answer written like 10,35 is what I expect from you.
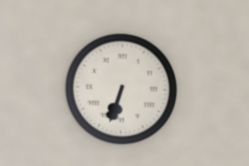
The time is 6,33
